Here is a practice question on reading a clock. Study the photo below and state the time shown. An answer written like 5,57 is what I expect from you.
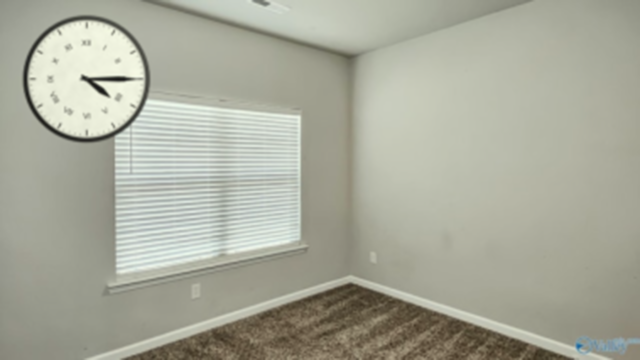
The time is 4,15
